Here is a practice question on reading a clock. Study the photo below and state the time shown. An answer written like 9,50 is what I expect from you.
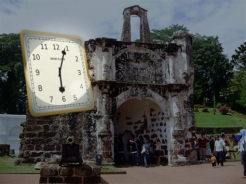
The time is 6,04
